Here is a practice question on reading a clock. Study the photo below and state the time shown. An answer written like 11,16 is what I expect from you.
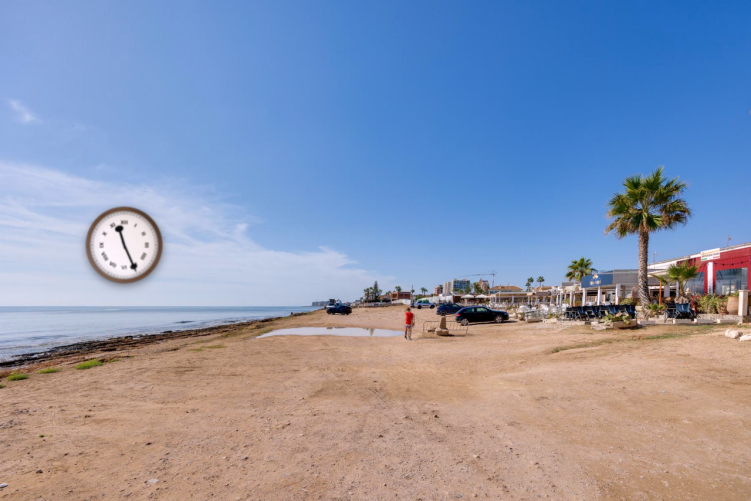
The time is 11,26
